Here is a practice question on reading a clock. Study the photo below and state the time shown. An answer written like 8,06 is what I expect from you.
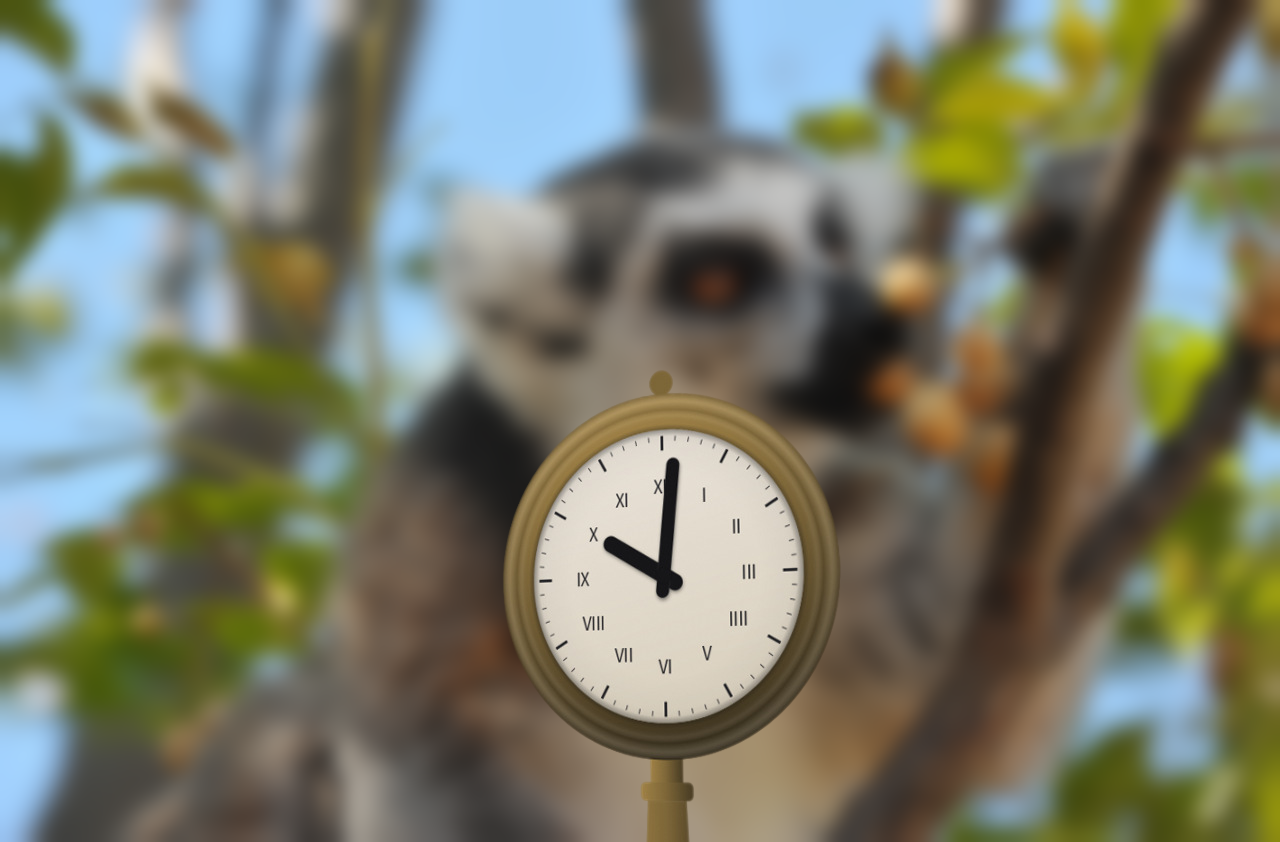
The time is 10,01
